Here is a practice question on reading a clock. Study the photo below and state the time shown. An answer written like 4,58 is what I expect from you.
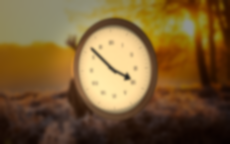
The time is 3,52
